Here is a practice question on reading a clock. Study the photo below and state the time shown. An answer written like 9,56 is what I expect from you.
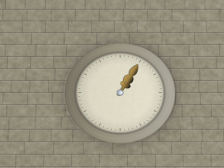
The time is 1,05
